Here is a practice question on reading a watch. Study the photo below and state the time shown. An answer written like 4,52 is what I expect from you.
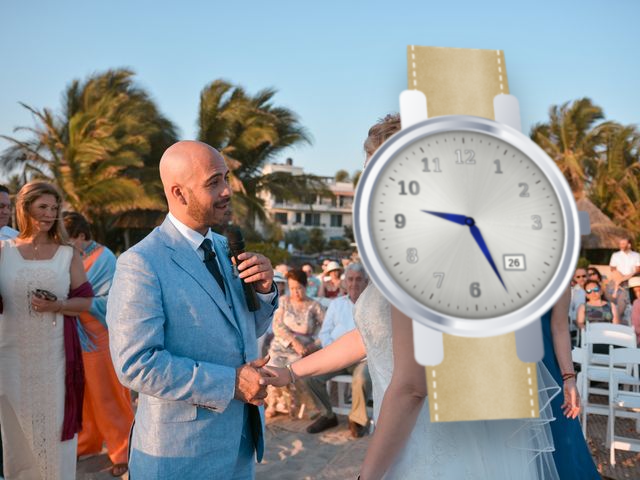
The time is 9,26
